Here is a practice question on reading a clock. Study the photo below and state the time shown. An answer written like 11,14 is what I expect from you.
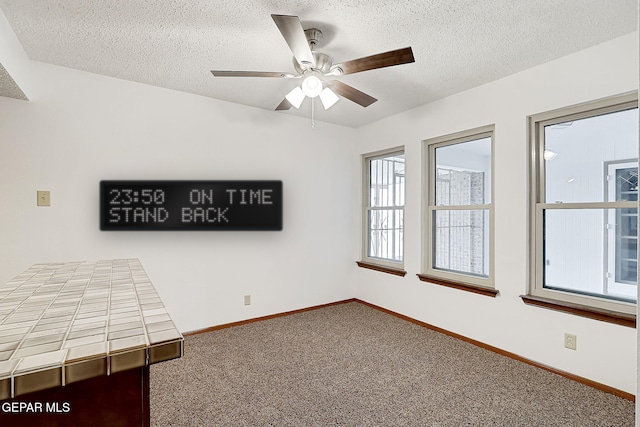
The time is 23,50
